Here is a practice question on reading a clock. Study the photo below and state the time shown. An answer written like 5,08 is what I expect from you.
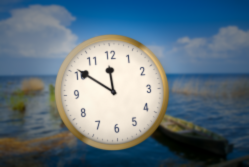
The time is 11,51
